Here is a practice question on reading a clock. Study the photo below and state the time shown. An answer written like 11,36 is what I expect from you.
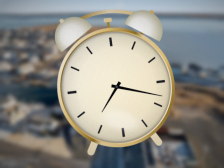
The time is 7,18
